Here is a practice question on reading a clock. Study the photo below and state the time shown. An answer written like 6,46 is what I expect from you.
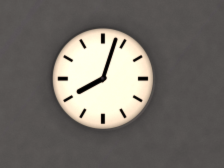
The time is 8,03
